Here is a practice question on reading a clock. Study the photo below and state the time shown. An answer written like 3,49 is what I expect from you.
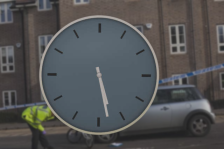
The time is 5,28
